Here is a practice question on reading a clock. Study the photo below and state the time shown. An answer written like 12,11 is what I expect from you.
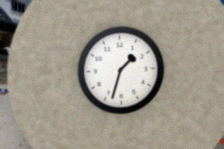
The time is 1,33
